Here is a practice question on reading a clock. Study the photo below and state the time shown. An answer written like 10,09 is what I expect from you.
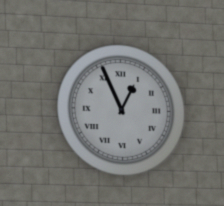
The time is 12,56
